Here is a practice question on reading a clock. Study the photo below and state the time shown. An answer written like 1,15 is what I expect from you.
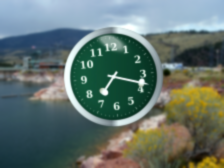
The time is 7,18
